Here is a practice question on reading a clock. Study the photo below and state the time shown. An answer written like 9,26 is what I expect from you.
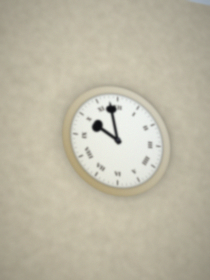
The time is 9,58
